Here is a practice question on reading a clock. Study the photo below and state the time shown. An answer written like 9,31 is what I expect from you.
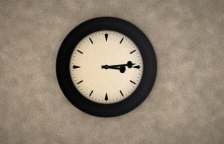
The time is 3,14
